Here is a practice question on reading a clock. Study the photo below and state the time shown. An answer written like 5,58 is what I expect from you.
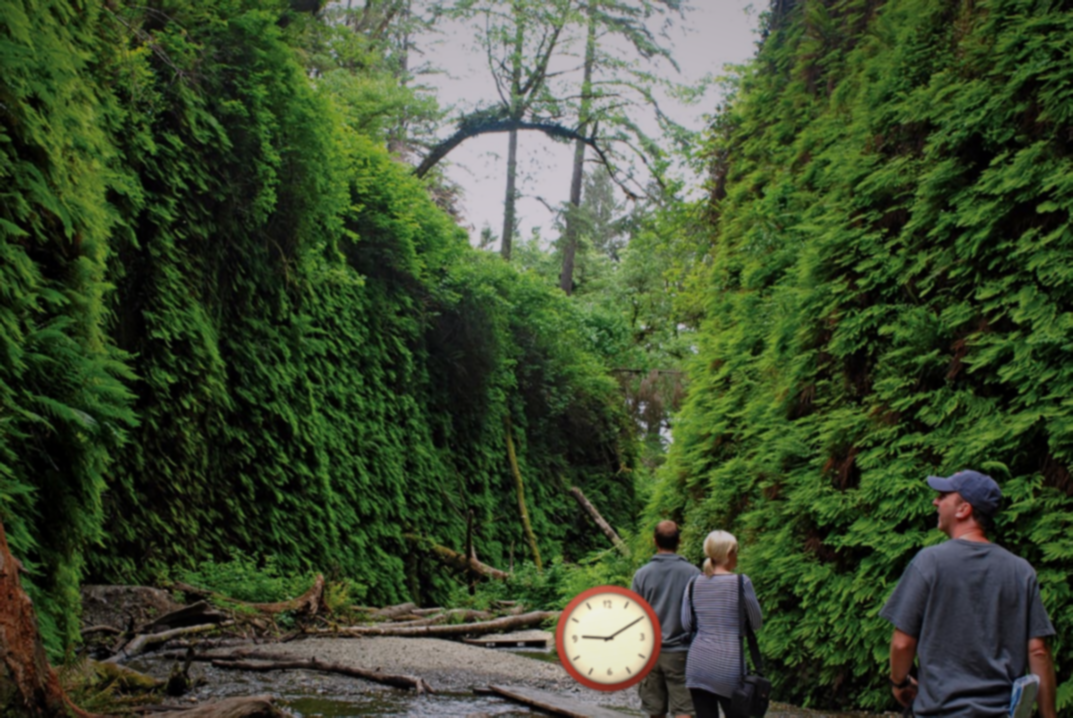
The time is 9,10
